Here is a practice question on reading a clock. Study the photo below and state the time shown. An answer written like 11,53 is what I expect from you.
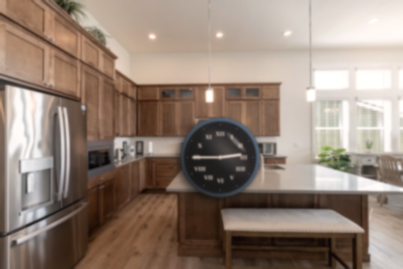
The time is 2,45
